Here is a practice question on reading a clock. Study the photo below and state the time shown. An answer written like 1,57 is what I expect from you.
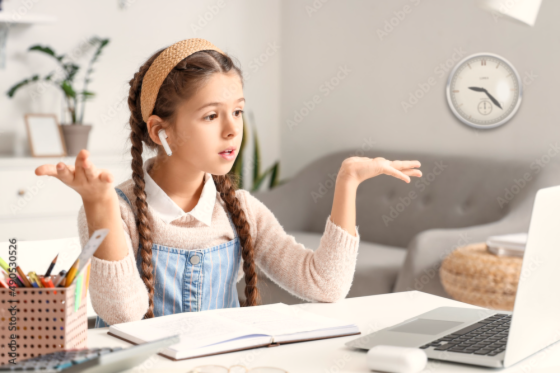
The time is 9,23
